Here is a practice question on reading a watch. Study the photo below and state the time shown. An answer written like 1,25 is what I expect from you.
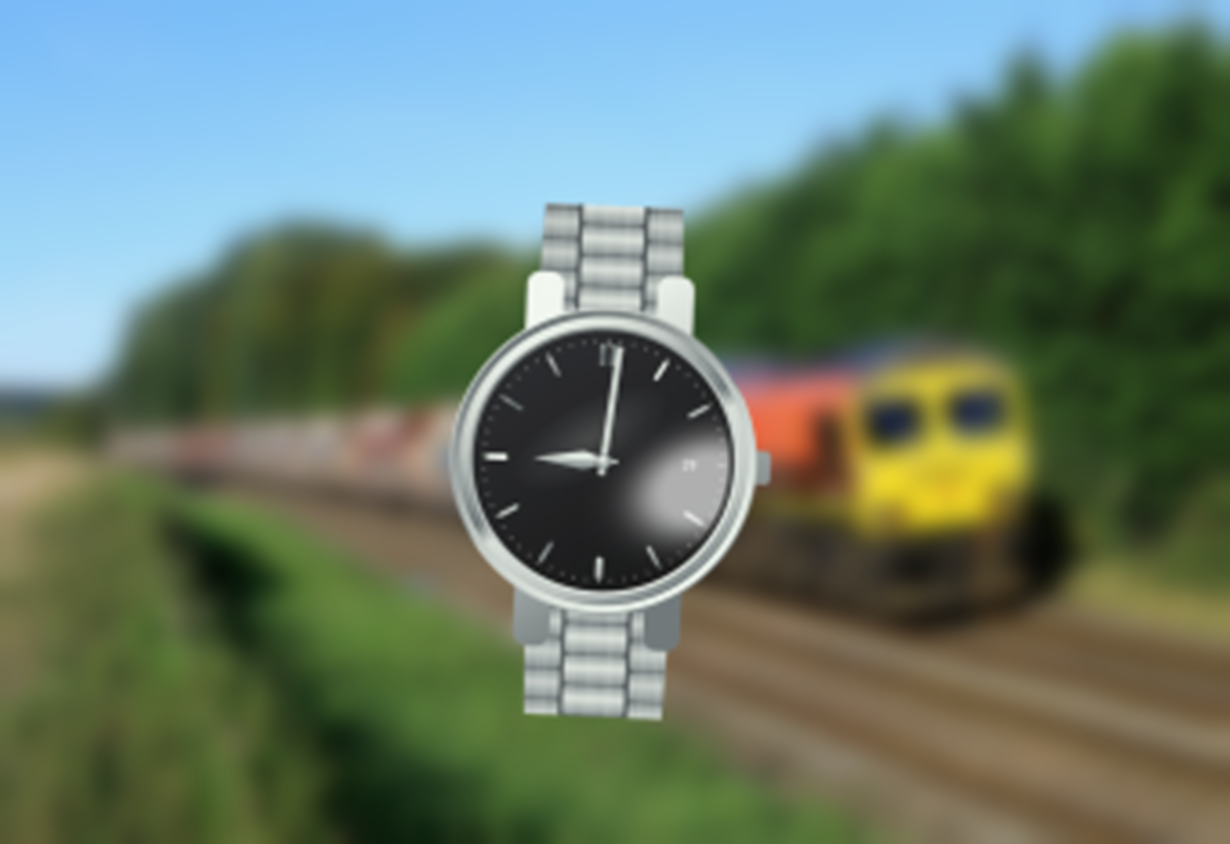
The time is 9,01
